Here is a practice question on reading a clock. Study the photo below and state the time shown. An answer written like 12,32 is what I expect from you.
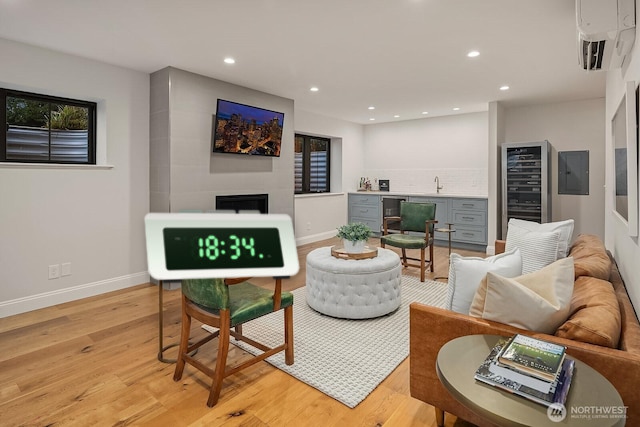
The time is 18,34
